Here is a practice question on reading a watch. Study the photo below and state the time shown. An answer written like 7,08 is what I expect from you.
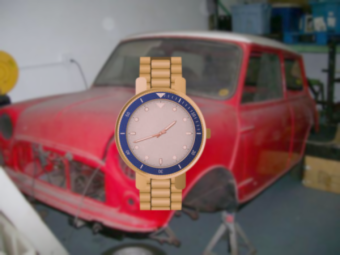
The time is 1,42
